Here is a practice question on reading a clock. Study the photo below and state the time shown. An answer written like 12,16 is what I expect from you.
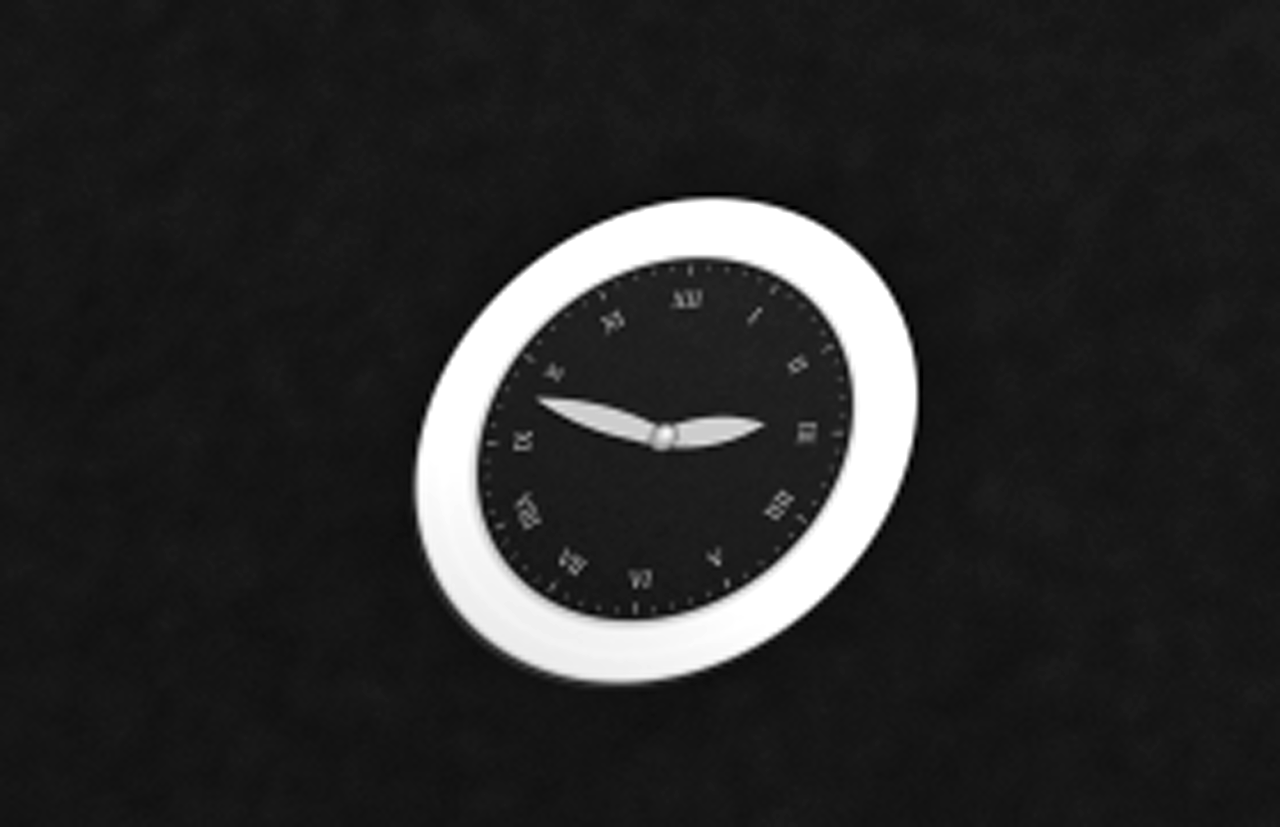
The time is 2,48
